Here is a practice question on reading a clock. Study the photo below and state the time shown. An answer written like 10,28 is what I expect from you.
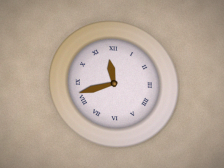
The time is 11,42
